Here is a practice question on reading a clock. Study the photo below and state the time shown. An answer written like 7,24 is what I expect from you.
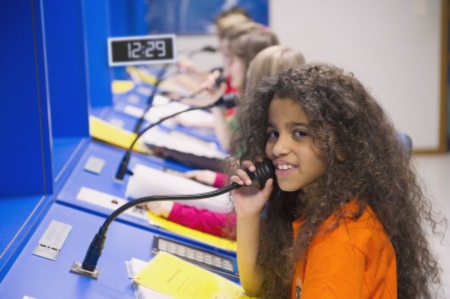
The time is 12,29
